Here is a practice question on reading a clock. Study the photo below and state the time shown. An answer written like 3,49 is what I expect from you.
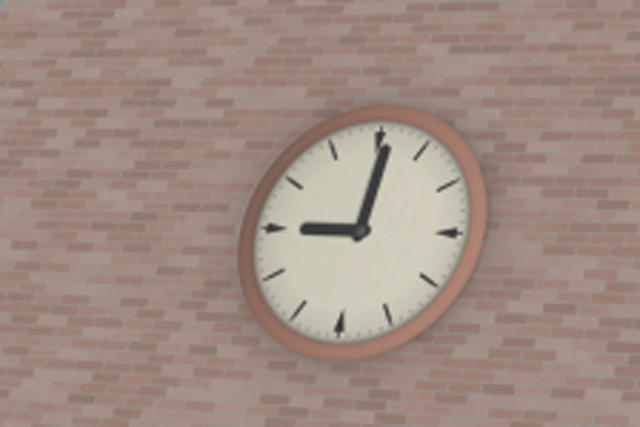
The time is 9,01
